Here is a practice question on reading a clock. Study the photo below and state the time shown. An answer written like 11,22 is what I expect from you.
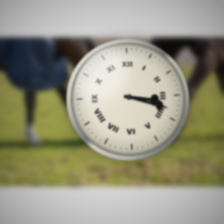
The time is 3,18
